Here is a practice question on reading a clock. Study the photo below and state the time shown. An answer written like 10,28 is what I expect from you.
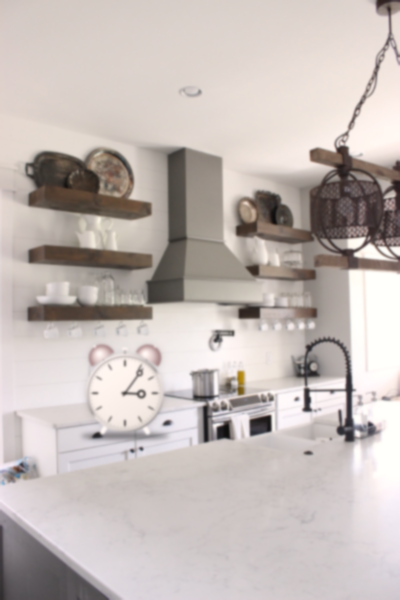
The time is 3,06
